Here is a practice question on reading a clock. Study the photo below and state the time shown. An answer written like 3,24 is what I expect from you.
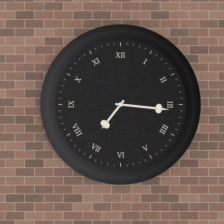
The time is 7,16
